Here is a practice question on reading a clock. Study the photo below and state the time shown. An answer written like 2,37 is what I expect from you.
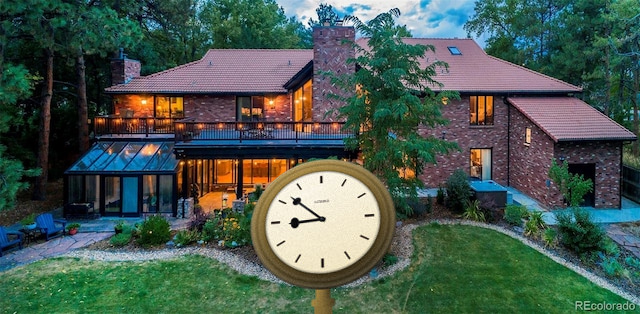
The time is 8,52
